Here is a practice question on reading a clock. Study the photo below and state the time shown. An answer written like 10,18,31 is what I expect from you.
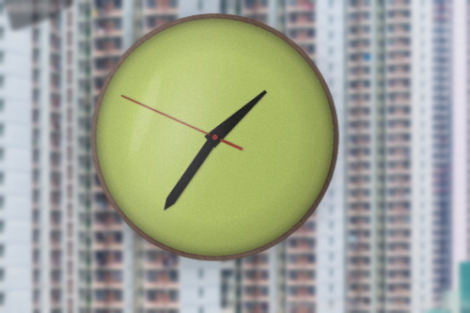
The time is 1,35,49
